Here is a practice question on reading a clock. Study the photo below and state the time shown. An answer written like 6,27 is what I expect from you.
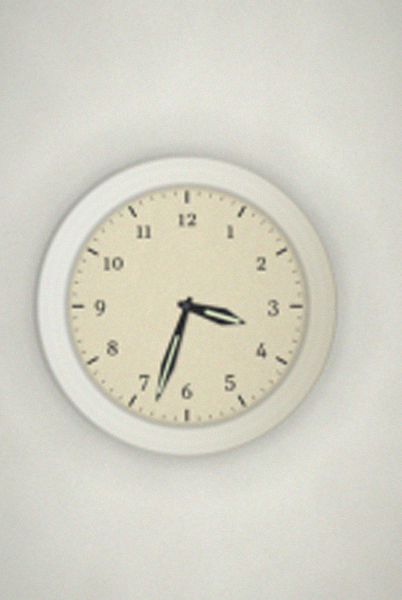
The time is 3,33
